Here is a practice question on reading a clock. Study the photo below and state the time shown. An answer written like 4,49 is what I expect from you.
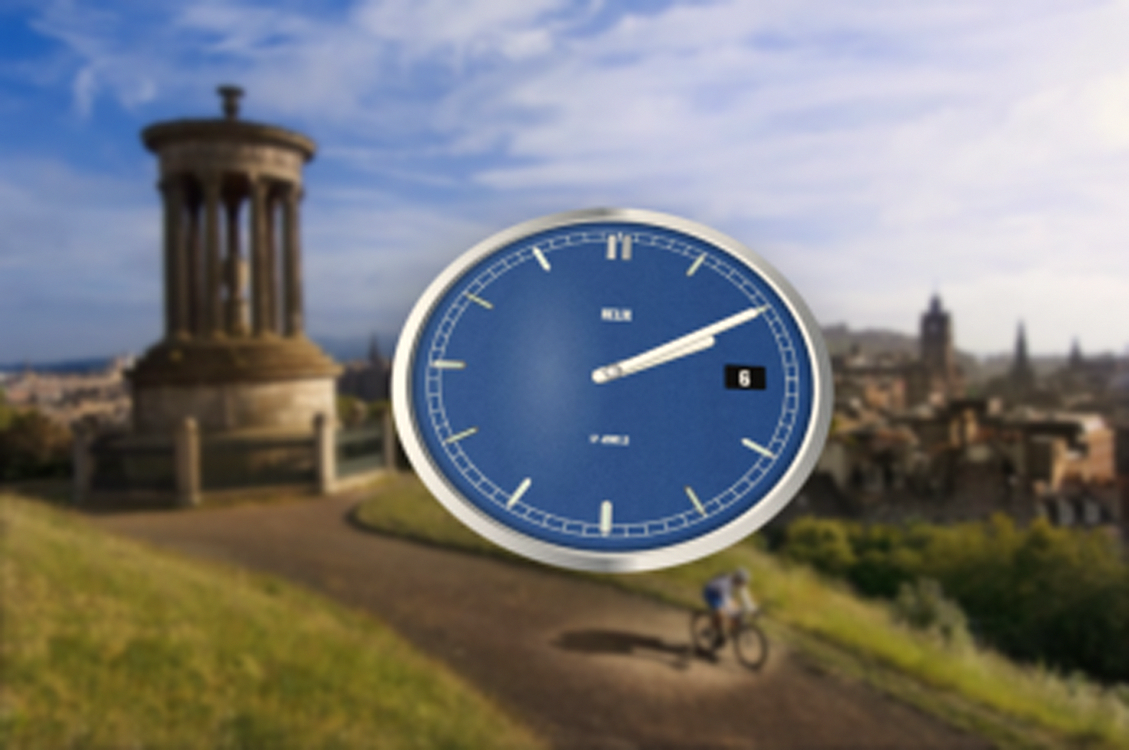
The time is 2,10
